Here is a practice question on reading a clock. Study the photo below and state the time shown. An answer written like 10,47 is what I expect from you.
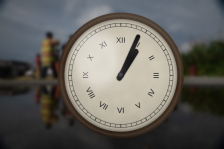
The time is 1,04
